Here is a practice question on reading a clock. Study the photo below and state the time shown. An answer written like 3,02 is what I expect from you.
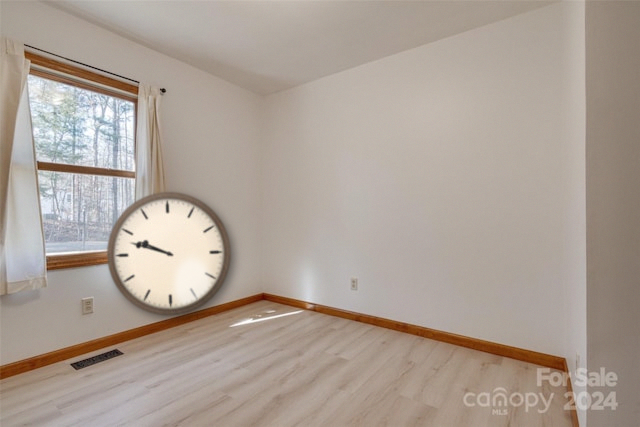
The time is 9,48
